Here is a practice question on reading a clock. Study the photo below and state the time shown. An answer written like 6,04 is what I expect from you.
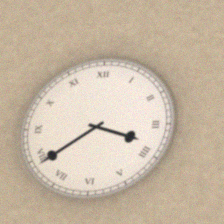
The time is 3,39
